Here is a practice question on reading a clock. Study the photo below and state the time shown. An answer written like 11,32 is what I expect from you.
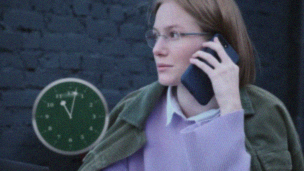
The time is 11,02
